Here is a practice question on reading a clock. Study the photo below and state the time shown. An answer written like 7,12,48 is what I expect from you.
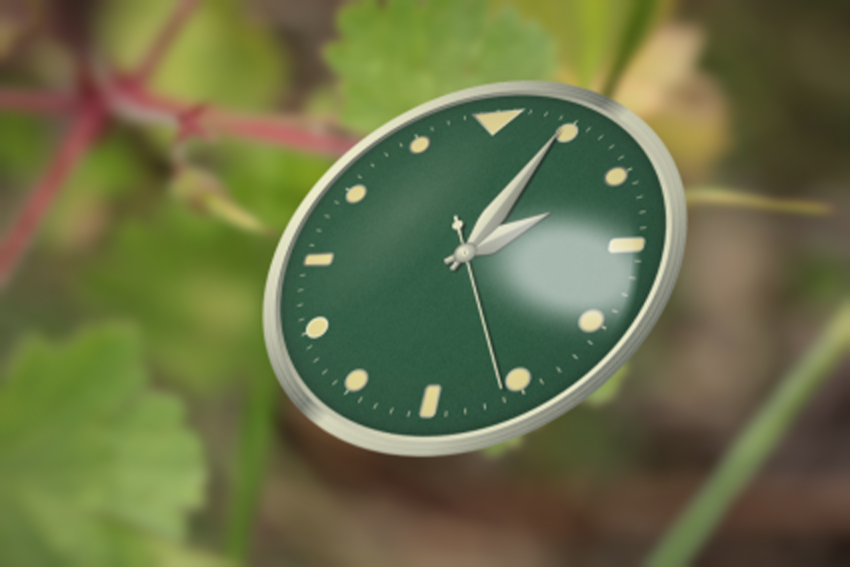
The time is 2,04,26
